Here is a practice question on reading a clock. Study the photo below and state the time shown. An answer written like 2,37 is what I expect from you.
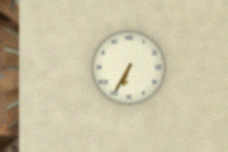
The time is 6,35
